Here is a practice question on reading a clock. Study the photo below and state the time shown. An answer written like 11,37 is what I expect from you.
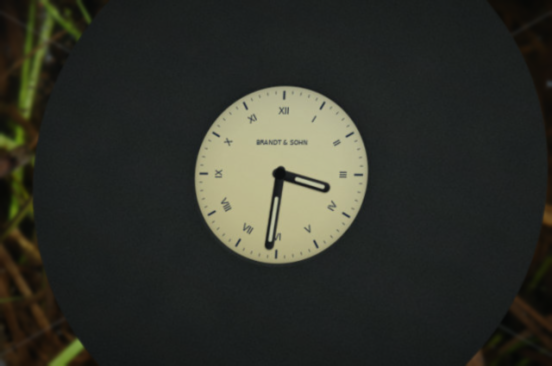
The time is 3,31
